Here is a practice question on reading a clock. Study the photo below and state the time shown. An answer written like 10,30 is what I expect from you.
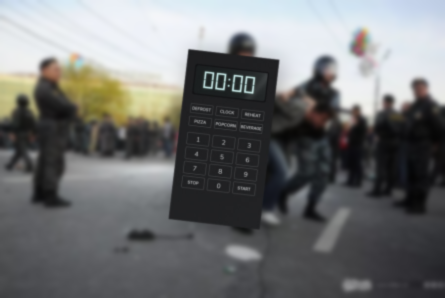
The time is 0,00
